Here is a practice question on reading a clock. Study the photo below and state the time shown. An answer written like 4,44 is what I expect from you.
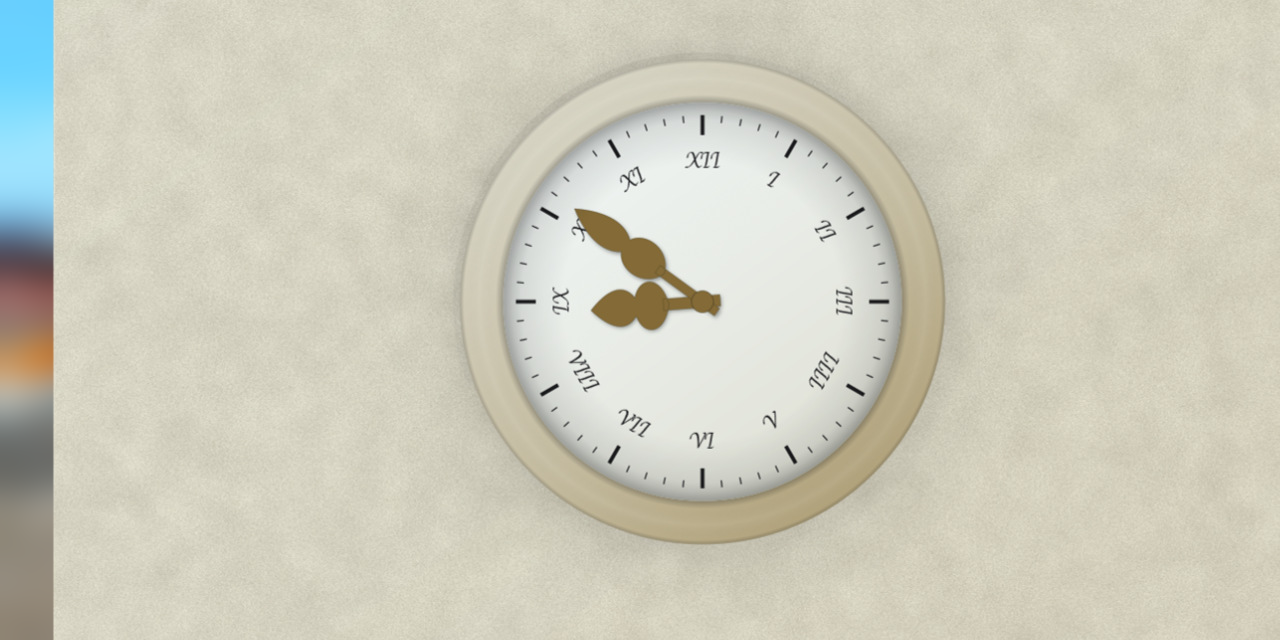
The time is 8,51
